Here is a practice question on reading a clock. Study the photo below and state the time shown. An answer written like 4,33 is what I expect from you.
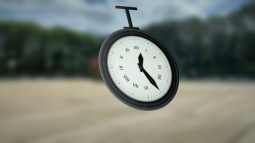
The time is 12,25
